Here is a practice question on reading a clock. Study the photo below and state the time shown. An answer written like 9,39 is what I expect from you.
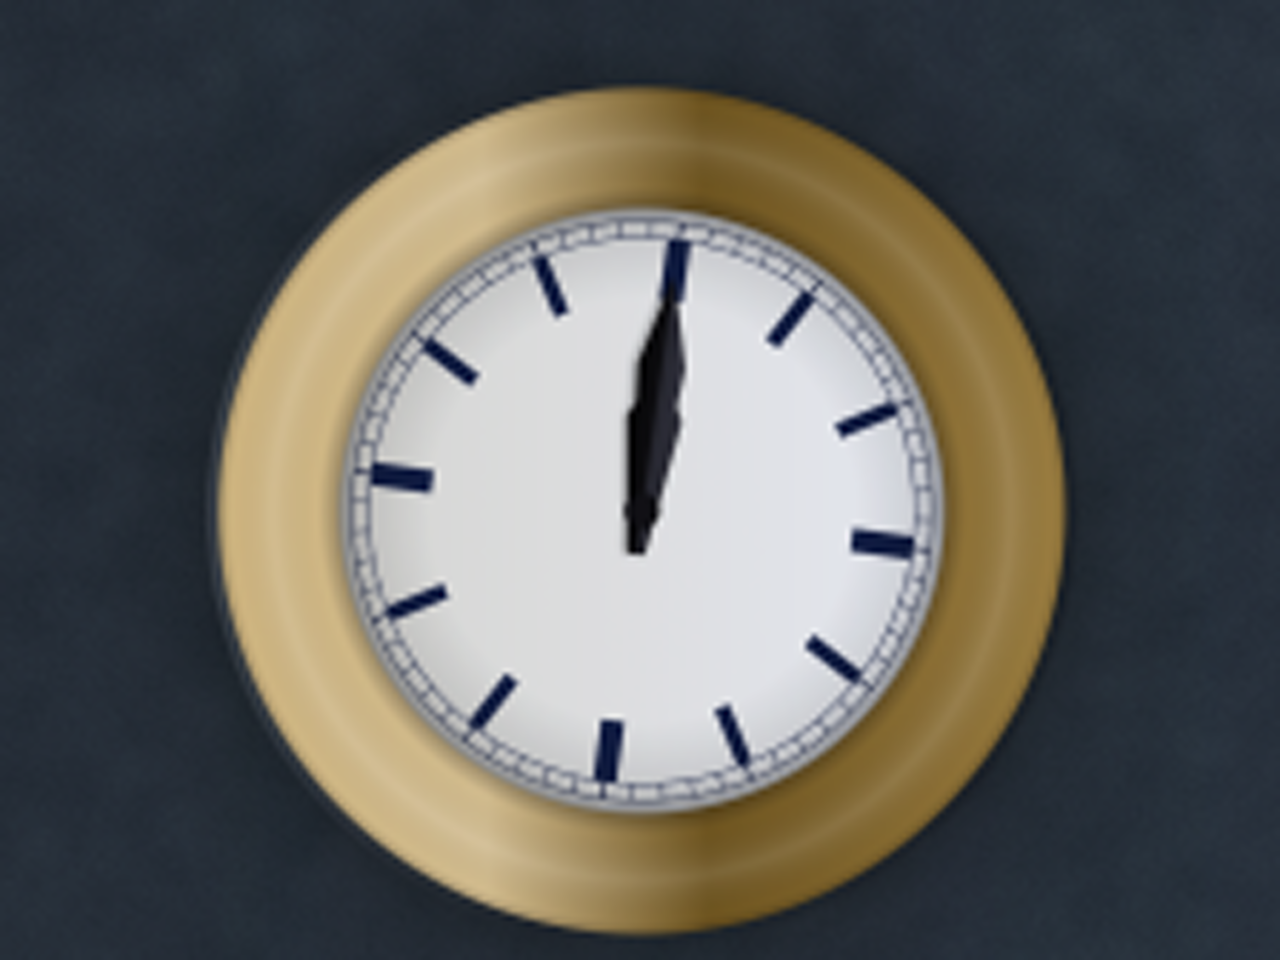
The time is 12,00
